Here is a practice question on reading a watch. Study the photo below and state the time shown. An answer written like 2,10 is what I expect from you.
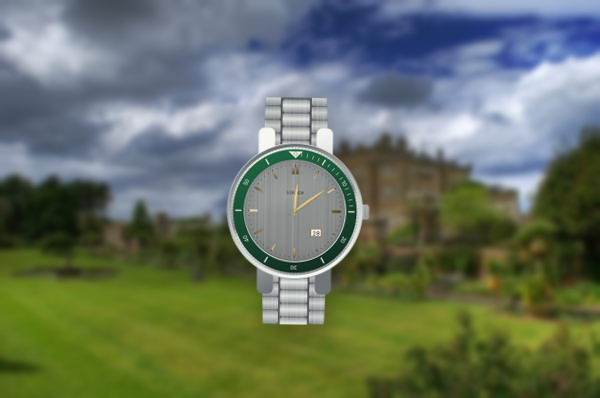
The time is 12,09
